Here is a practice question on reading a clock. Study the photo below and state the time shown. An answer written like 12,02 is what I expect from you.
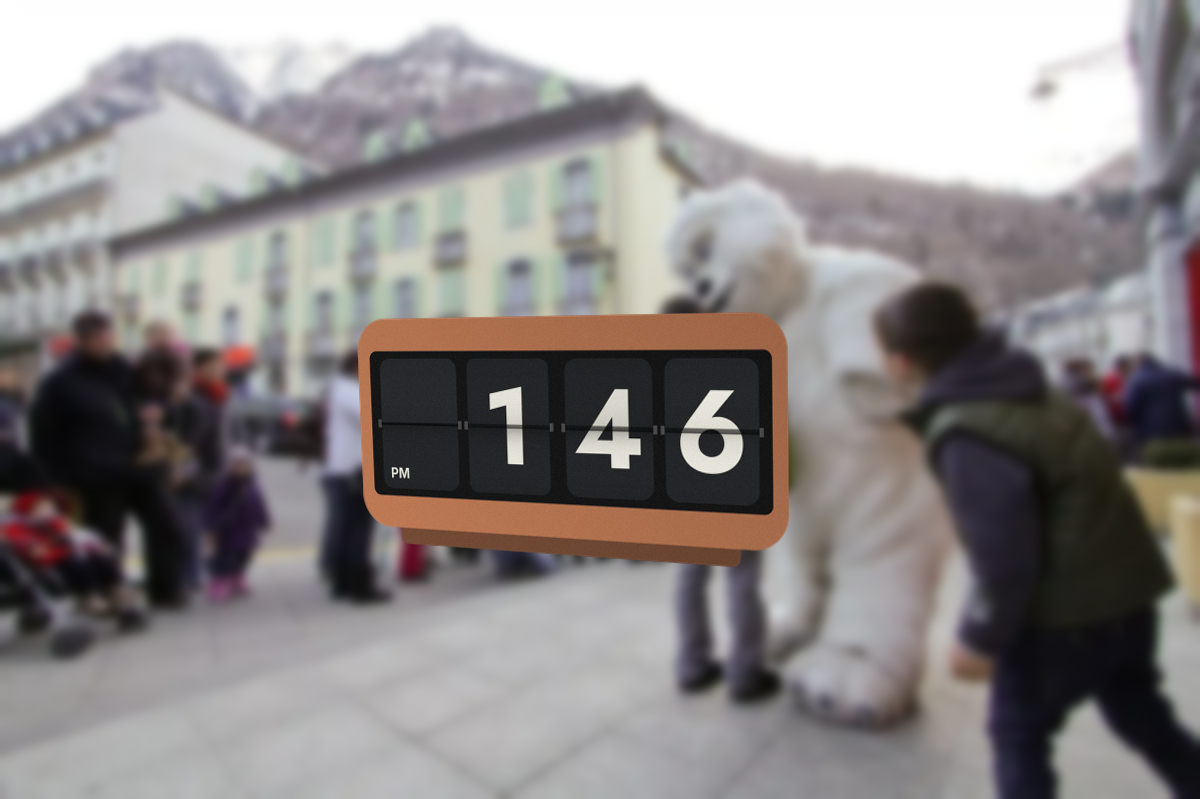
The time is 1,46
